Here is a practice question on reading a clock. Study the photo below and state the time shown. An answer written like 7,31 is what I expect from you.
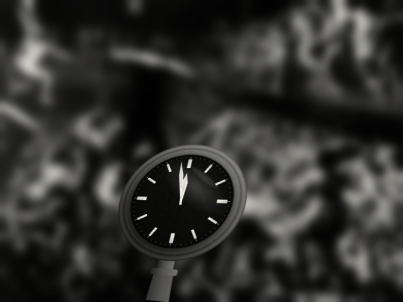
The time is 11,58
